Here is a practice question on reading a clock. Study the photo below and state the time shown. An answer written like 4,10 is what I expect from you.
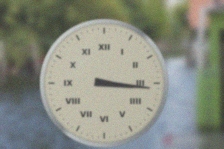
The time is 3,16
